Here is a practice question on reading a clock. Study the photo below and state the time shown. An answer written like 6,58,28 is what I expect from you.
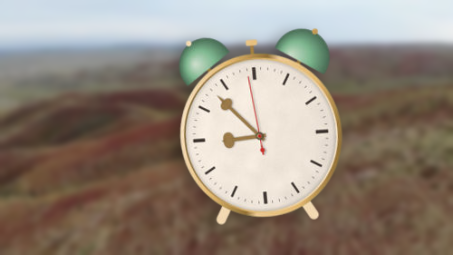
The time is 8,52,59
